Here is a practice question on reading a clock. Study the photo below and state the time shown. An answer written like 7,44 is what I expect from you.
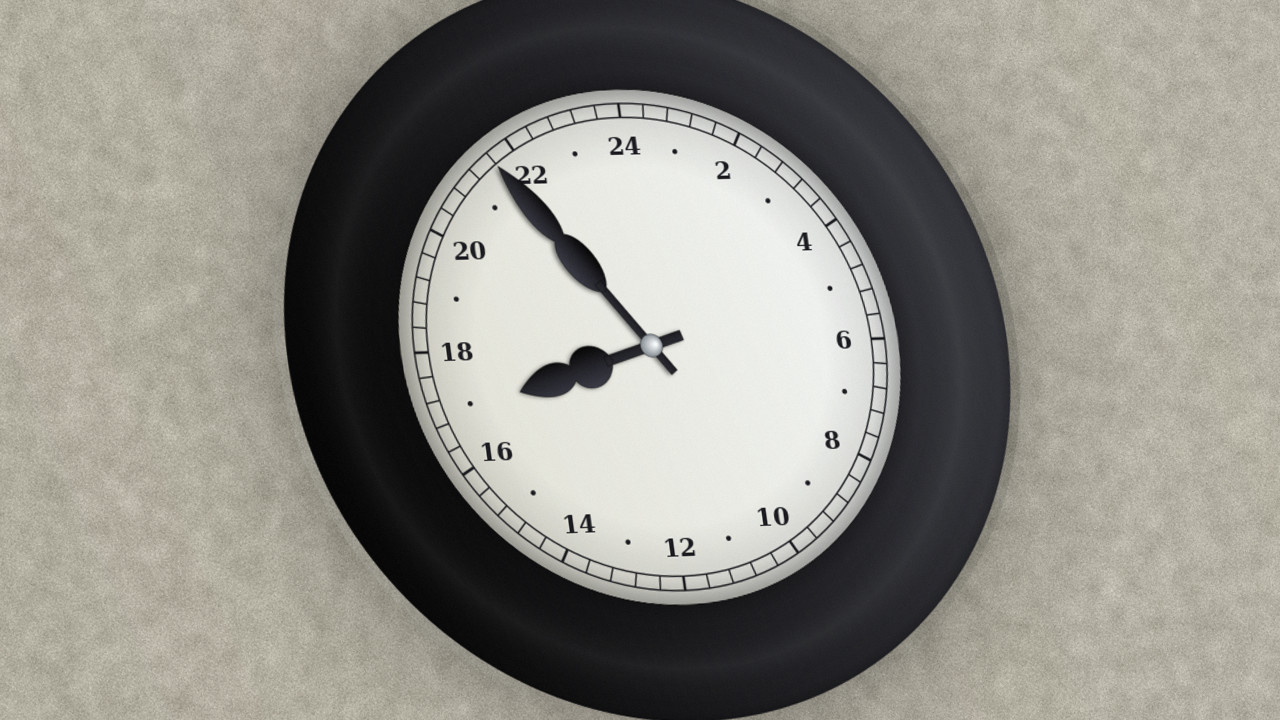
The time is 16,54
